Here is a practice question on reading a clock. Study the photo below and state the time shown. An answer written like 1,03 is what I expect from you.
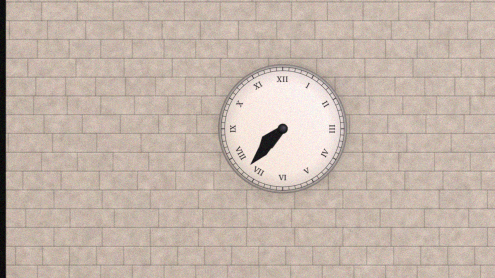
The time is 7,37
